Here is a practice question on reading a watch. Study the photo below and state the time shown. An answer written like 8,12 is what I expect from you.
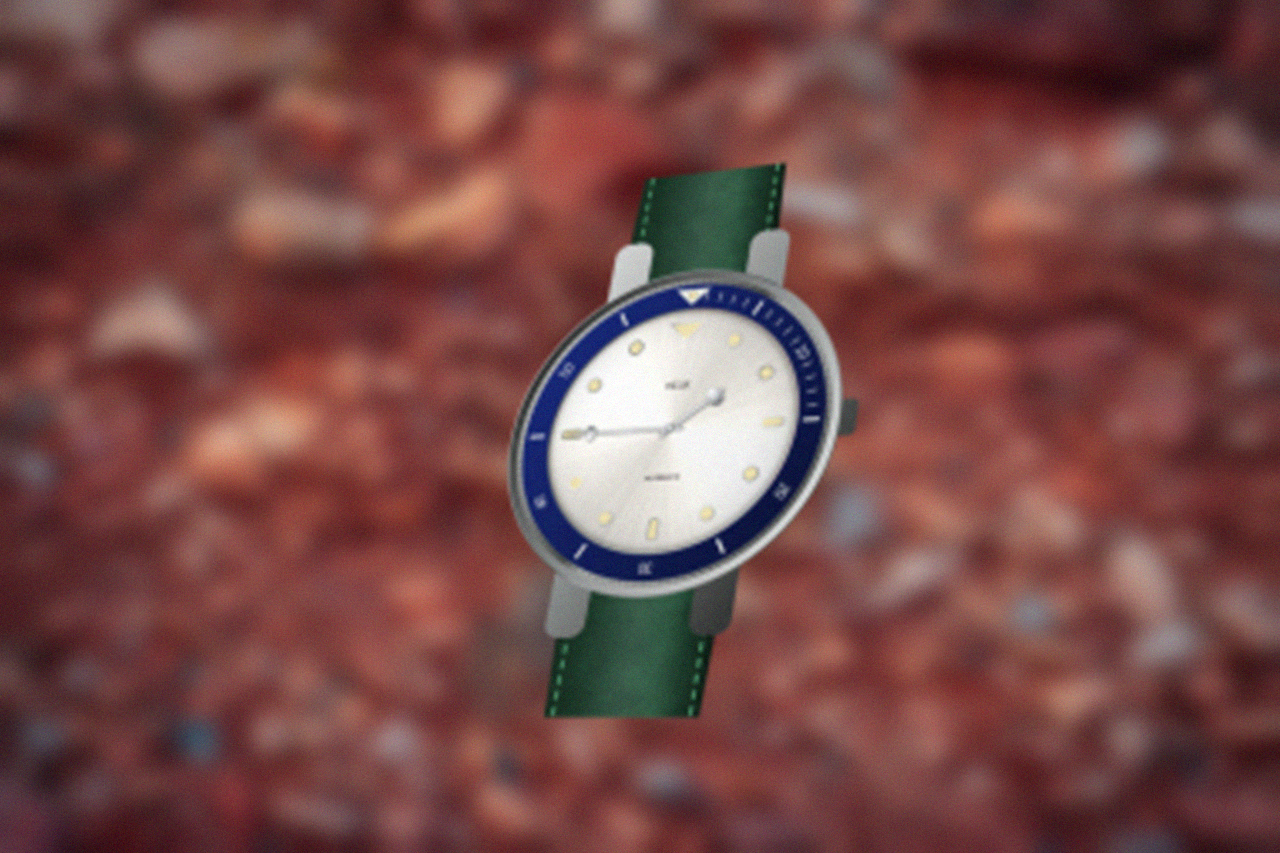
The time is 1,45
